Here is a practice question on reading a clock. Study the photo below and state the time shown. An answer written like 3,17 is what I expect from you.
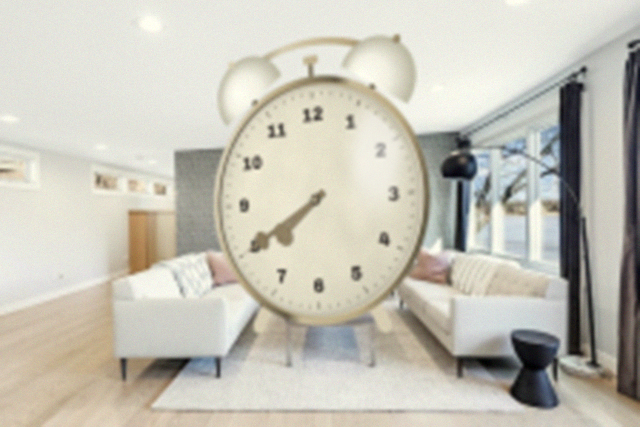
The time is 7,40
